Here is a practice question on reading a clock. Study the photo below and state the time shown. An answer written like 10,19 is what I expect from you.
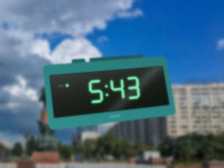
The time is 5,43
